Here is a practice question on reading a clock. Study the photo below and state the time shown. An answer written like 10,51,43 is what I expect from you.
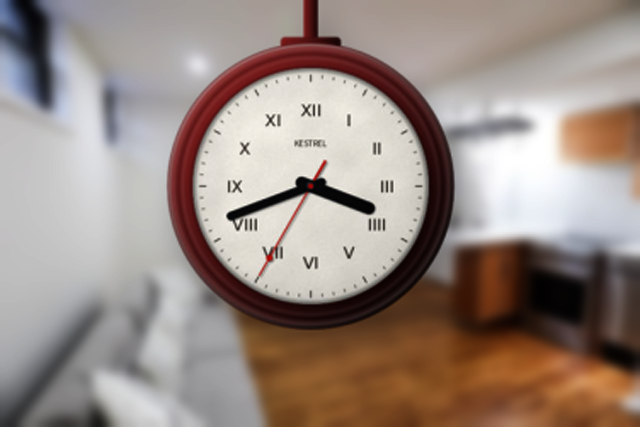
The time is 3,41,35
